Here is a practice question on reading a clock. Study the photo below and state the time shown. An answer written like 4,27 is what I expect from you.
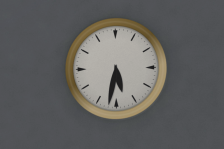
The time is 5,32
